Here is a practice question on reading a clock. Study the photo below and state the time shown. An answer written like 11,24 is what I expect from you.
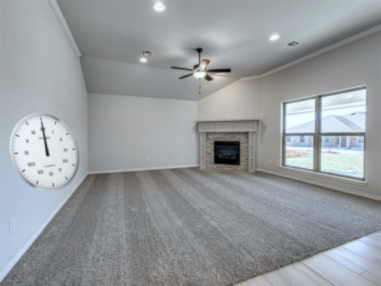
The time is 12,00
